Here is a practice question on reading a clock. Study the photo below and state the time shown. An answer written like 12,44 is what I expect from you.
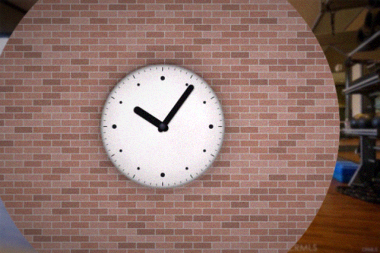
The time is 10,06
